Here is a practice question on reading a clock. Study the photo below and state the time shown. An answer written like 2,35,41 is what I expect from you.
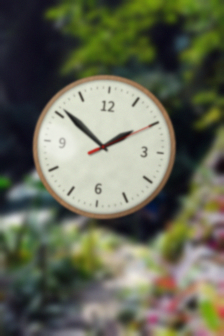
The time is 1,51,10
